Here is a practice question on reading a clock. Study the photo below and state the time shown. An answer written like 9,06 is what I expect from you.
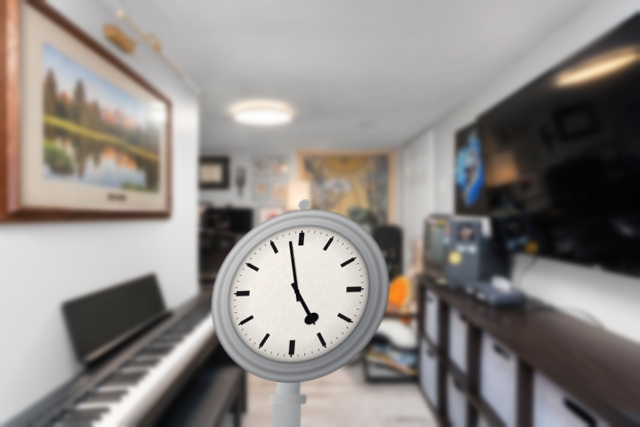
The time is 4,58
